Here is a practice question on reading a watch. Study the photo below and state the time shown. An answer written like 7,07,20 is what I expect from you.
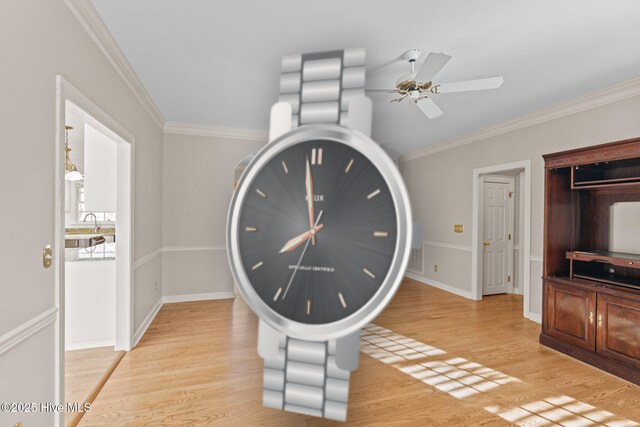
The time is 7,58,34
